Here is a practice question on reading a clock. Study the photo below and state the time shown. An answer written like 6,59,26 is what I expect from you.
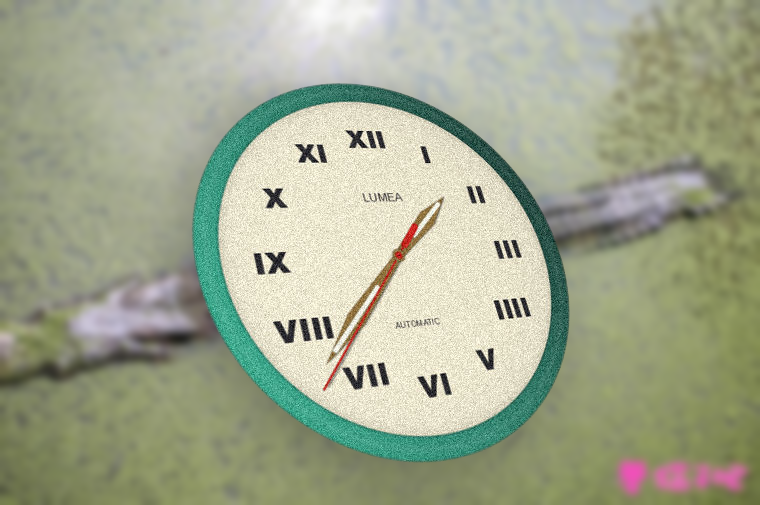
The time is 1,37,37
